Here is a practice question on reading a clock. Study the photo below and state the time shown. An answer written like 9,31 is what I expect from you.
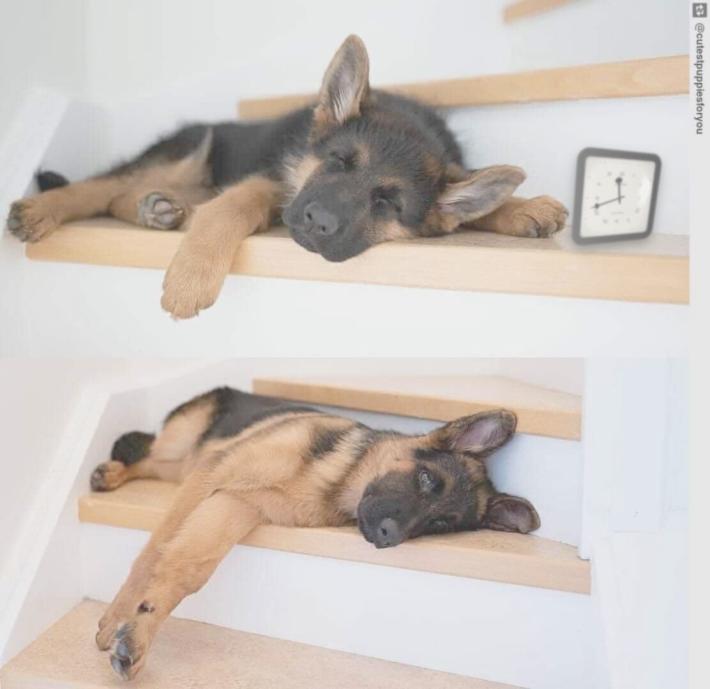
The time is 11,42
